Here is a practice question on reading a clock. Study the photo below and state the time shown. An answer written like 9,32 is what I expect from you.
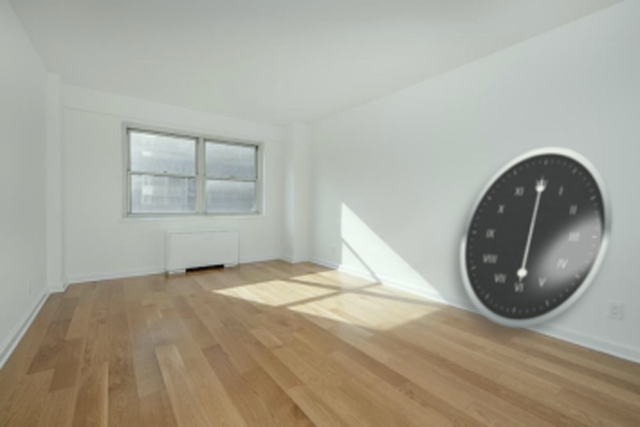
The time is 6,00
